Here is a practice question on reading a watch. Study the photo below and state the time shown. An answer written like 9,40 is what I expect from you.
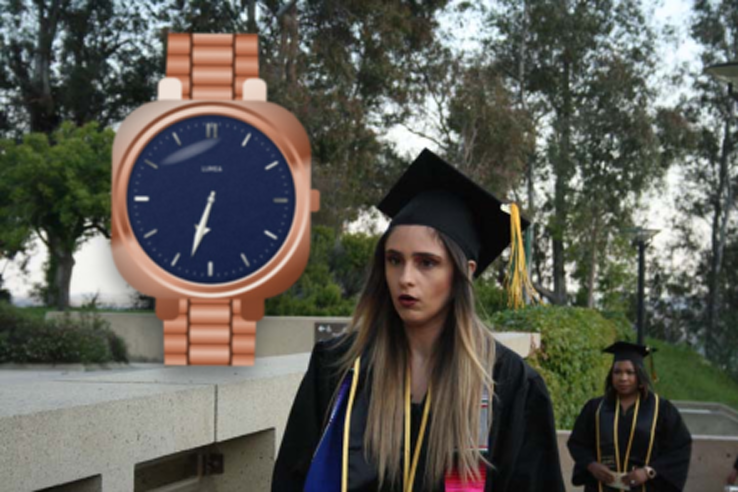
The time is 6,33
